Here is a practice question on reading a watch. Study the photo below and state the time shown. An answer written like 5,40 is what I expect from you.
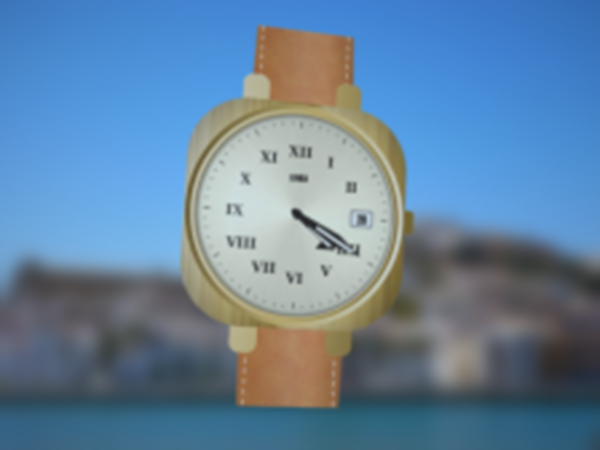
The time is 4,20
